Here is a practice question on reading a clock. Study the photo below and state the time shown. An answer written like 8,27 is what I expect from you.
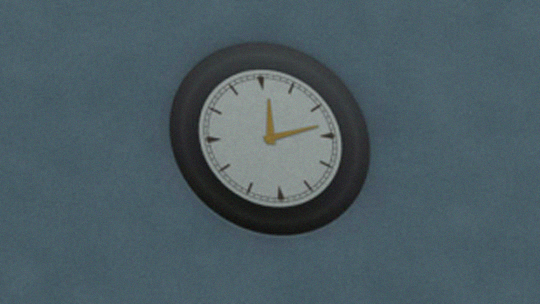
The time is 12,13
